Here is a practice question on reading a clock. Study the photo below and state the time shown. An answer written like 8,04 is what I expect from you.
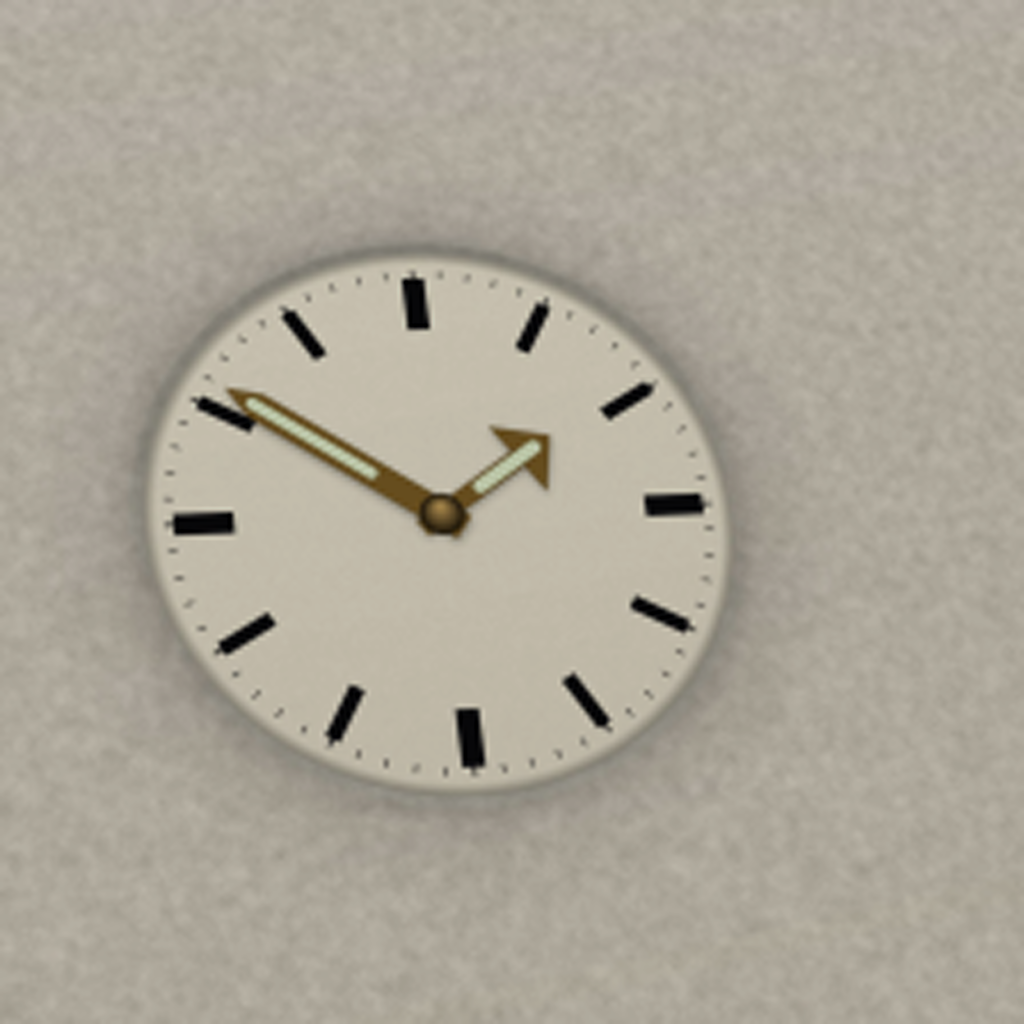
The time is 1,51
